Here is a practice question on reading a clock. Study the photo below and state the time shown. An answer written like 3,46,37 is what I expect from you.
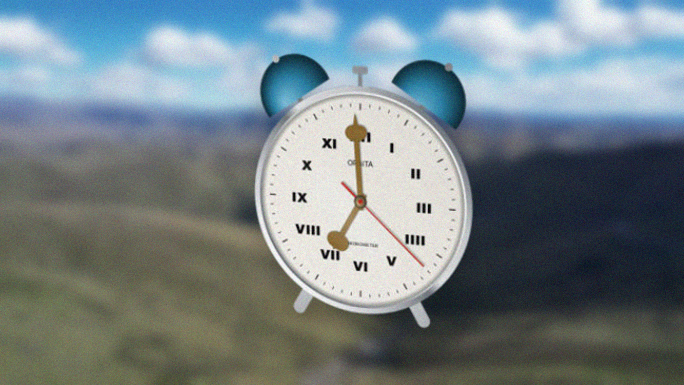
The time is 6,59,22
